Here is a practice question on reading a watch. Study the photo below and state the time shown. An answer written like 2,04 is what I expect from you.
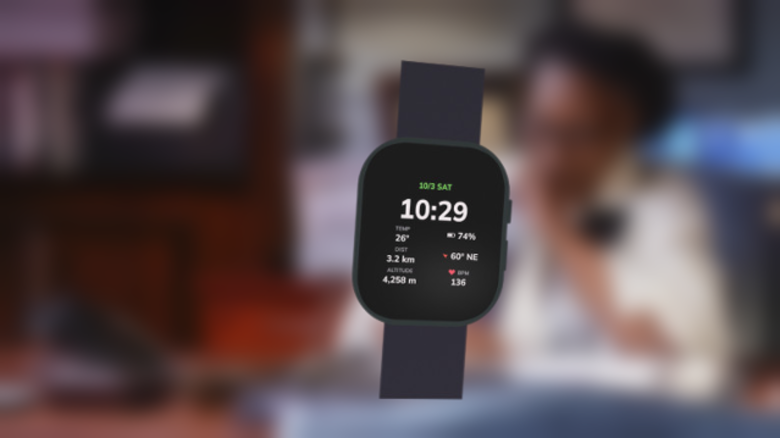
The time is 10,29
